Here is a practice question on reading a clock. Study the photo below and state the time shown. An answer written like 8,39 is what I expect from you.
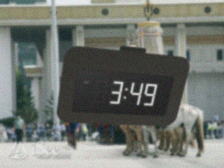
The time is 3,49
